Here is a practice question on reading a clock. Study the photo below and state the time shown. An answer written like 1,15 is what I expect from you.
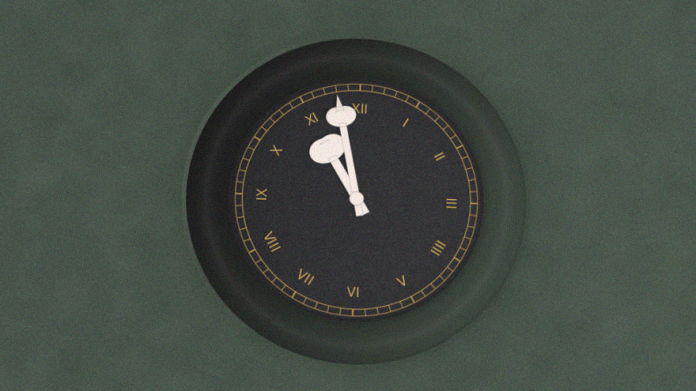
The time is 10,58
